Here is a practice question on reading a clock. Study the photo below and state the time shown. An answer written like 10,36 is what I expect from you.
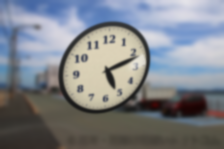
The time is 5,12
